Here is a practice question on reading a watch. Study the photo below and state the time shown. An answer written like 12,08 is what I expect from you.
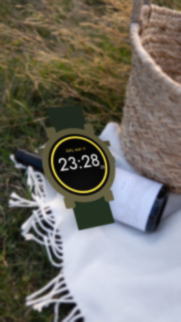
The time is 23,28
